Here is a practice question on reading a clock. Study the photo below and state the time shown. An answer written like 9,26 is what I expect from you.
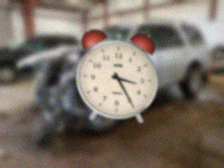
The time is 3,25
